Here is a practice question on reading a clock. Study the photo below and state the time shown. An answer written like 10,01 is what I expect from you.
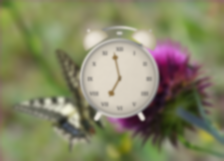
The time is 6,58
